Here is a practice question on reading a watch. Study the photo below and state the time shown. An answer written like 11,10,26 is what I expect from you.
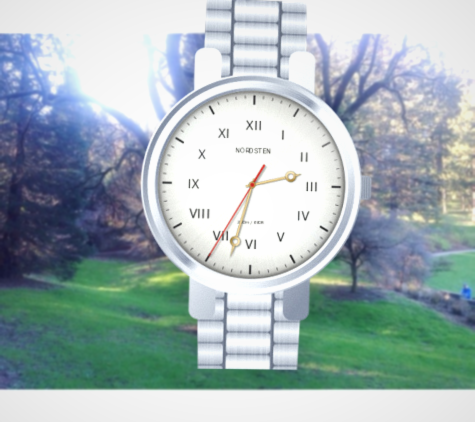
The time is 2,32,35
